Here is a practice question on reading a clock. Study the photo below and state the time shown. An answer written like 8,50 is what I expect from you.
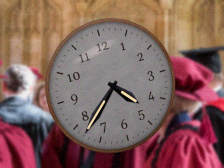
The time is 4,38
